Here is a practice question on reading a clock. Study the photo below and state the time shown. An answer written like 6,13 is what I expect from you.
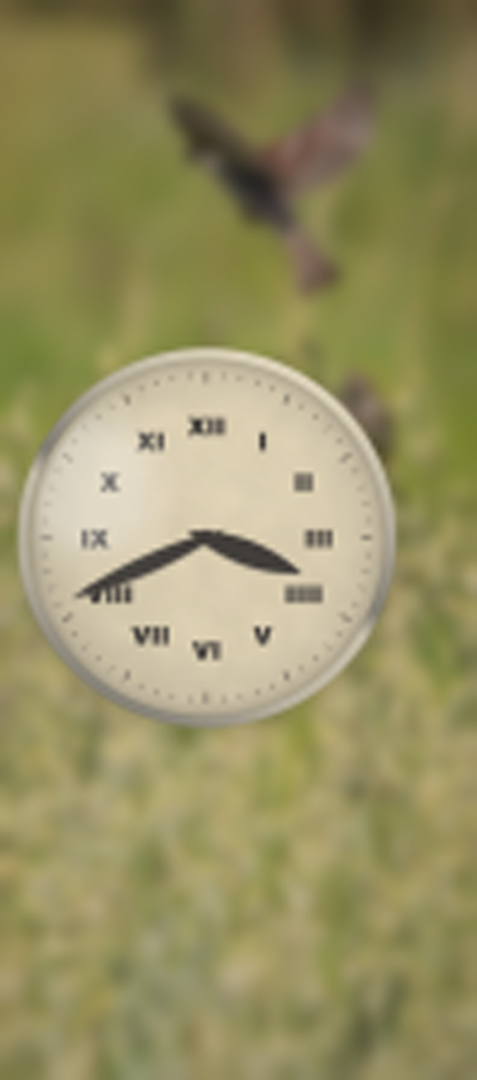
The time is 3,41
